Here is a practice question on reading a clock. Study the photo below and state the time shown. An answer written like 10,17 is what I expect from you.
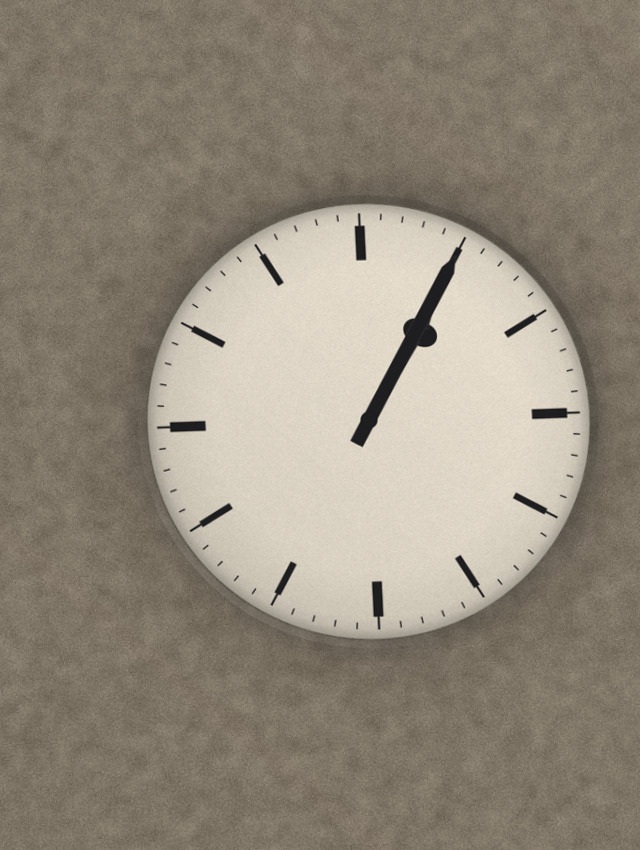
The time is 1,05
